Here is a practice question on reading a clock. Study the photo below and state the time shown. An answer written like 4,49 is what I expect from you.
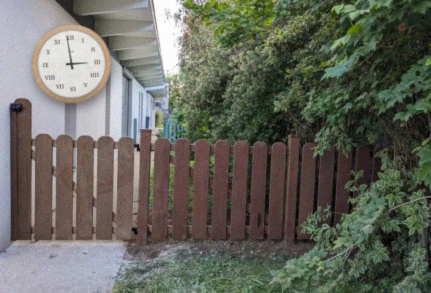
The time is 2,59
